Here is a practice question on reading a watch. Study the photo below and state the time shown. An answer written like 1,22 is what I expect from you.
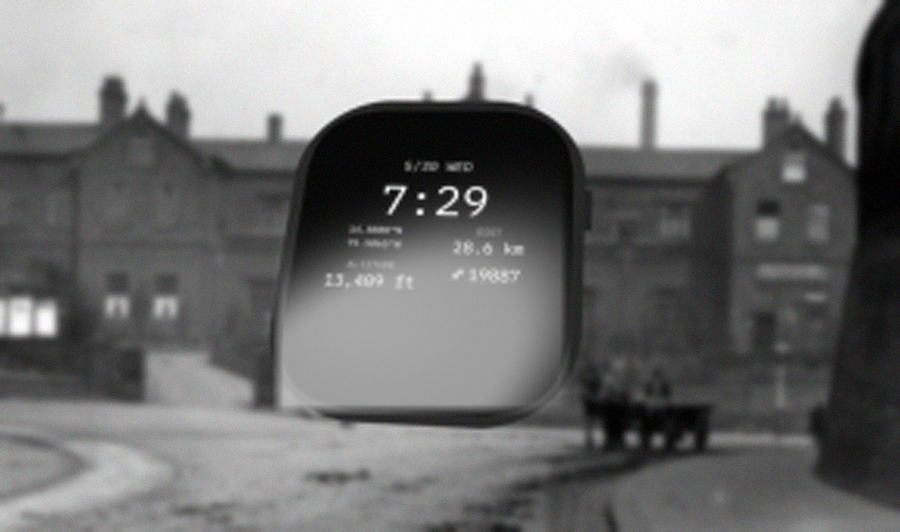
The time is 7,29
